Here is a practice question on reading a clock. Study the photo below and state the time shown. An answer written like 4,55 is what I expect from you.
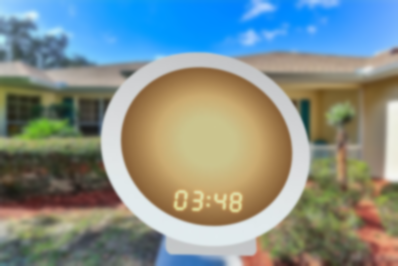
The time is 3,48
